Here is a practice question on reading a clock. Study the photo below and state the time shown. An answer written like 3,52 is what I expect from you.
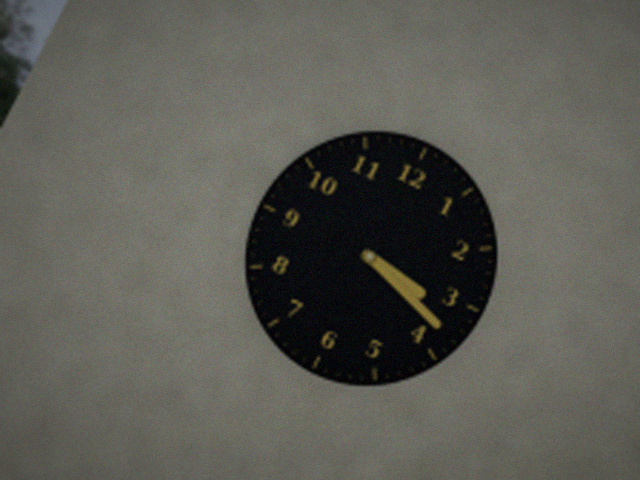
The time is 3,18
